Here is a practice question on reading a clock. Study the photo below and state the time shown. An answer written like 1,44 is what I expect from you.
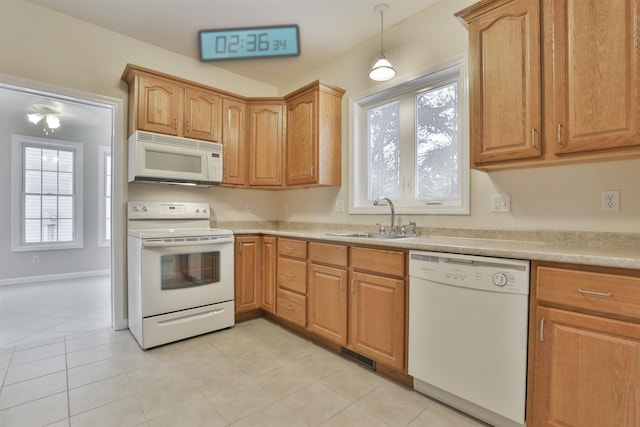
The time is 2,36
